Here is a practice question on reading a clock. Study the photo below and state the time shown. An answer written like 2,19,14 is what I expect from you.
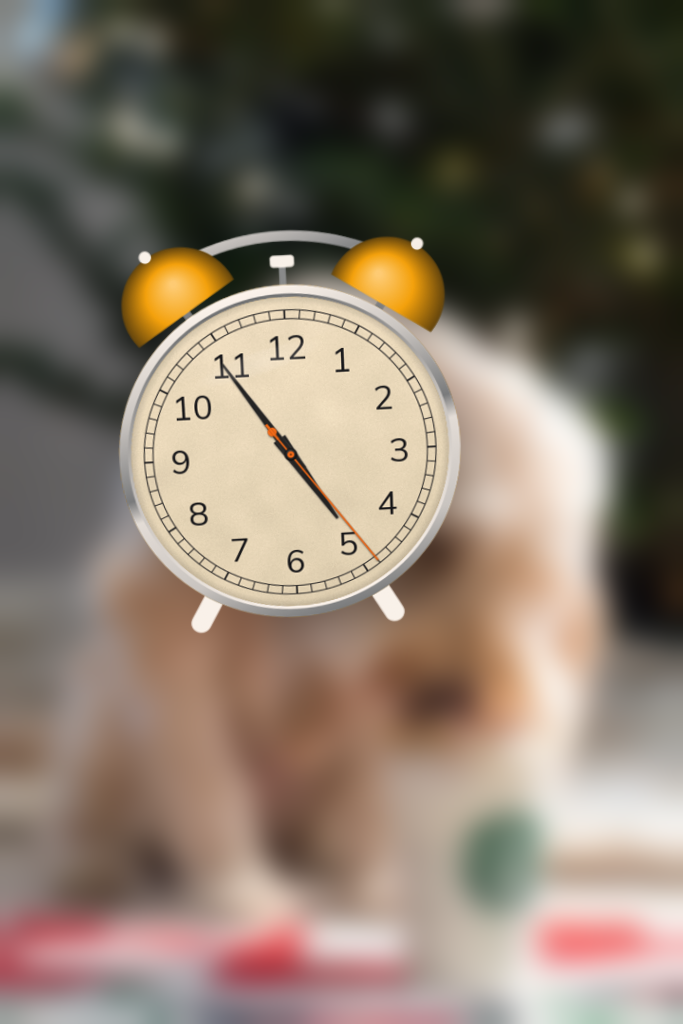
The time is 4,54,24
